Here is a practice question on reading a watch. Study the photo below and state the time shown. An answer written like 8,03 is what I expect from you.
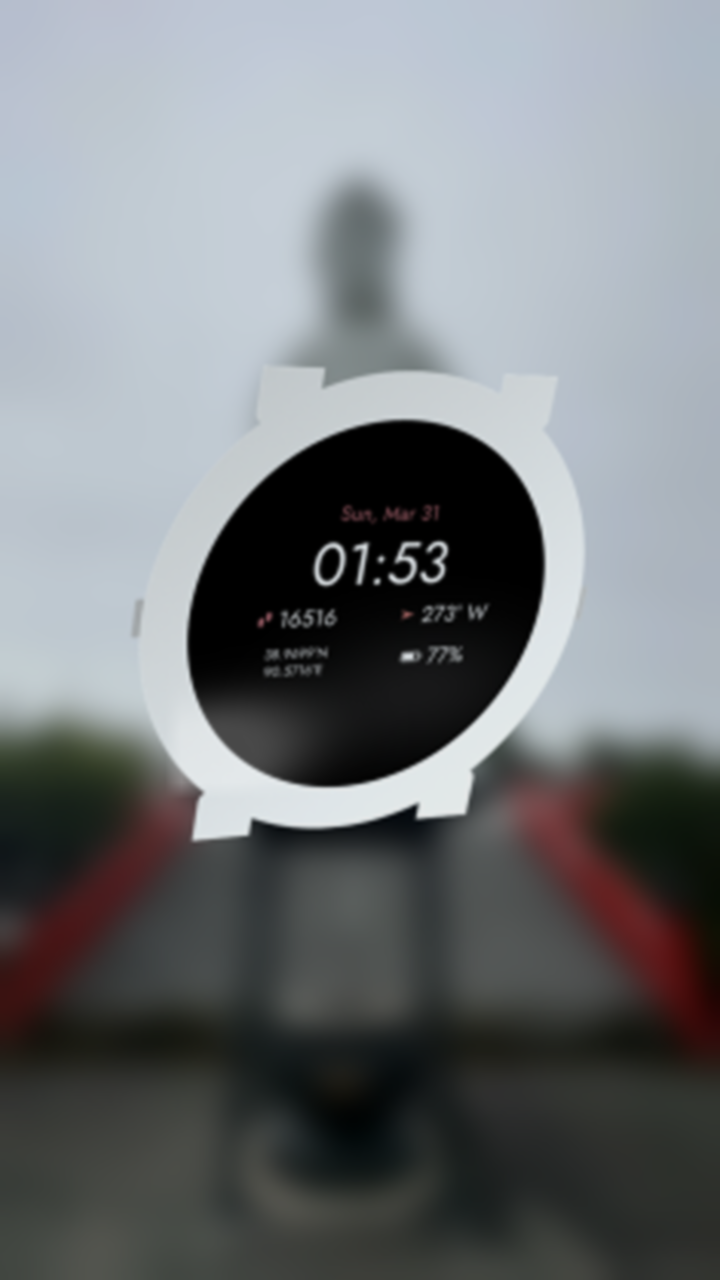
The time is 1,53
